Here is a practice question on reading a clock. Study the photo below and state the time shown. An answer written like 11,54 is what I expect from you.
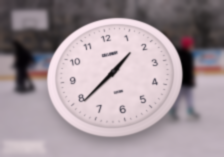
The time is 1,39
